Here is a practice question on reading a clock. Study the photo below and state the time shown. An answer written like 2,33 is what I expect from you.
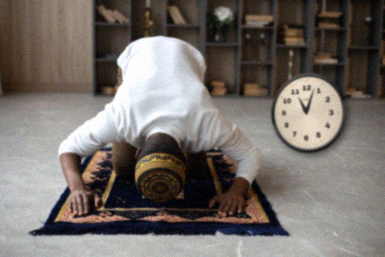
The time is 11,03
